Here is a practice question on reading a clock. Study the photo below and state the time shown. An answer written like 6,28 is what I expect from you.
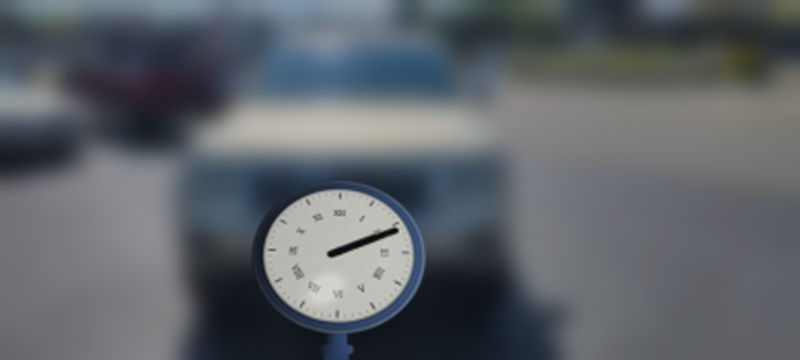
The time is 2,11
